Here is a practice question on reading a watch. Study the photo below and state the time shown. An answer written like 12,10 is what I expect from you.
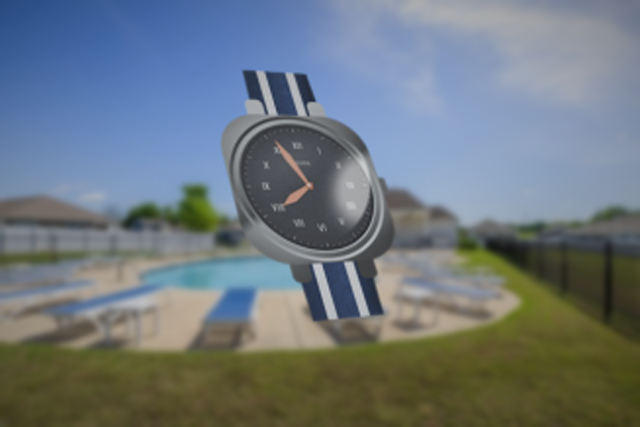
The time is 7,56
